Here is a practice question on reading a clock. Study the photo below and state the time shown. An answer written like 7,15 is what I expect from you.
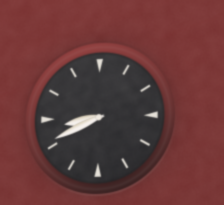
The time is 8,41
